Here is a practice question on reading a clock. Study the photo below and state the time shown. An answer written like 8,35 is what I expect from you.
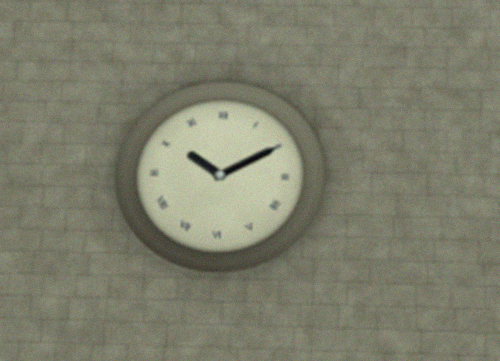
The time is 10,10
